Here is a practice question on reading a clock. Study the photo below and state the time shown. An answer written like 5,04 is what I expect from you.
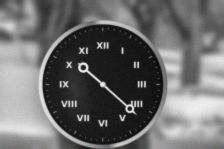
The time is 10,22
